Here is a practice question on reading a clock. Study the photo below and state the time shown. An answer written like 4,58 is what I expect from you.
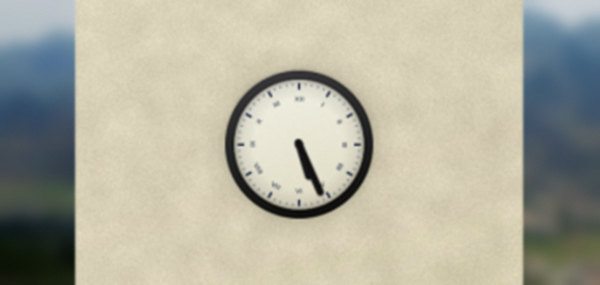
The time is 5,26
